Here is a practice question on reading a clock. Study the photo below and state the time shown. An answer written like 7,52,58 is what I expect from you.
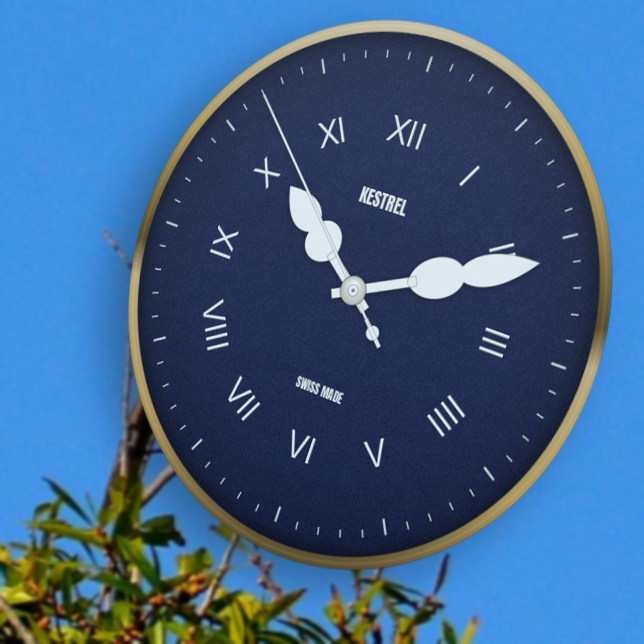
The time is 10,10,52
